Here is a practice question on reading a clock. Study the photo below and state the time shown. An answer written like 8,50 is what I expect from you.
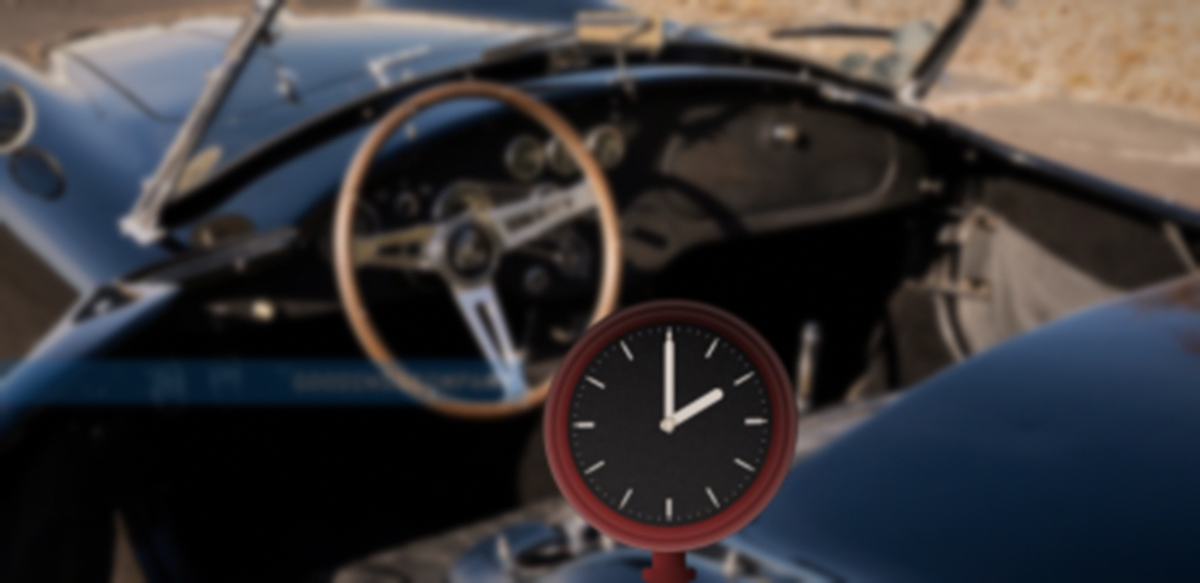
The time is 2,00
